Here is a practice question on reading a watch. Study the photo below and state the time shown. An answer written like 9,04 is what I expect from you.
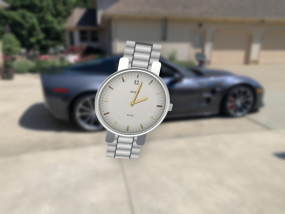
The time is 2,02
